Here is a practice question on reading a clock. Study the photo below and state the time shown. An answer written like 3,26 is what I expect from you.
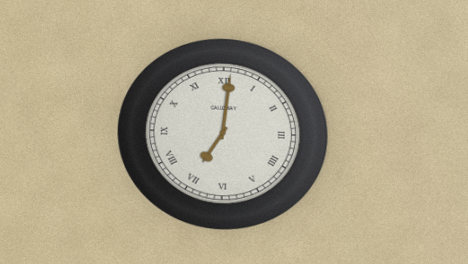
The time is 7,01
